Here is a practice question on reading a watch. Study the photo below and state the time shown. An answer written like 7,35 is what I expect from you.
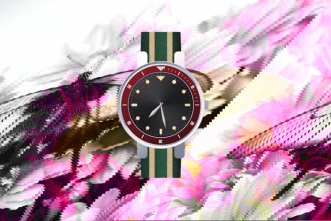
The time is 7,28
